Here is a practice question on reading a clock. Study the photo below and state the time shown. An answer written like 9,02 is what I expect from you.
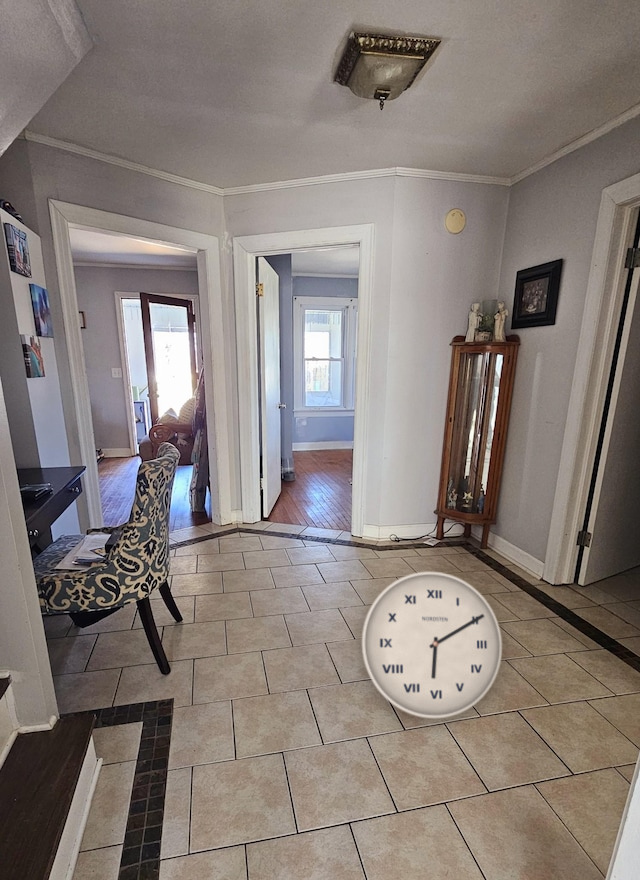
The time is 6,10
